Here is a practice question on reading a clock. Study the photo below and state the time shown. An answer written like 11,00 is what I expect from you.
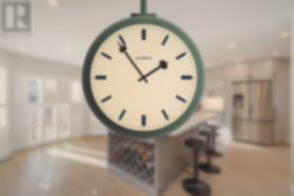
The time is 1,54
